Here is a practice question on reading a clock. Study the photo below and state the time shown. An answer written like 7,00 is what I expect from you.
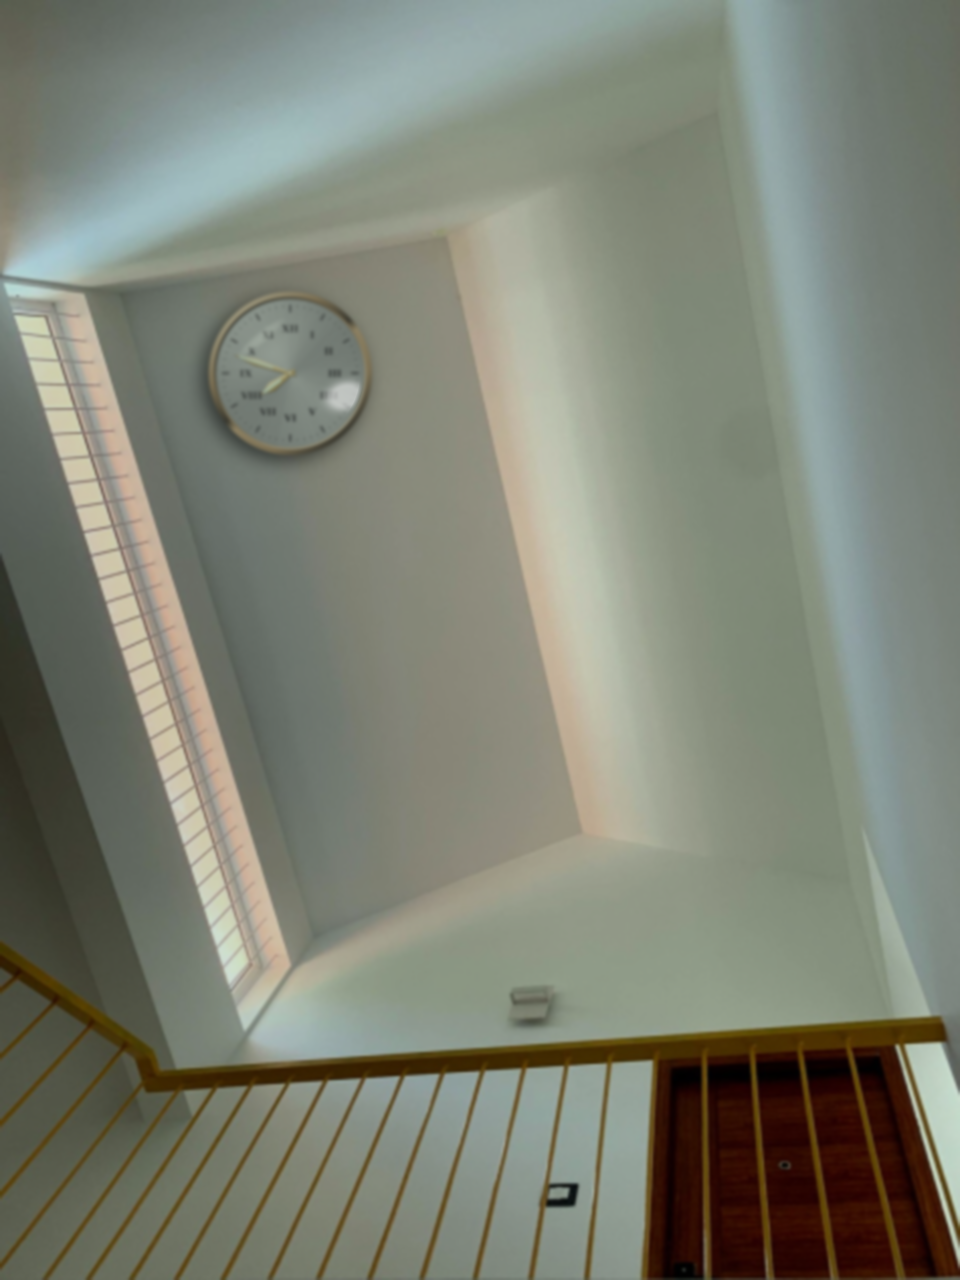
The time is 7,48
